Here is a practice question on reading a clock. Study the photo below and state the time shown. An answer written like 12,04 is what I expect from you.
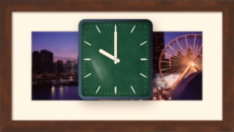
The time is 10,00
